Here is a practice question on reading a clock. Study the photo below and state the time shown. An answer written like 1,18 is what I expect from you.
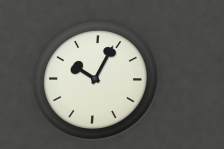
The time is 10,04
